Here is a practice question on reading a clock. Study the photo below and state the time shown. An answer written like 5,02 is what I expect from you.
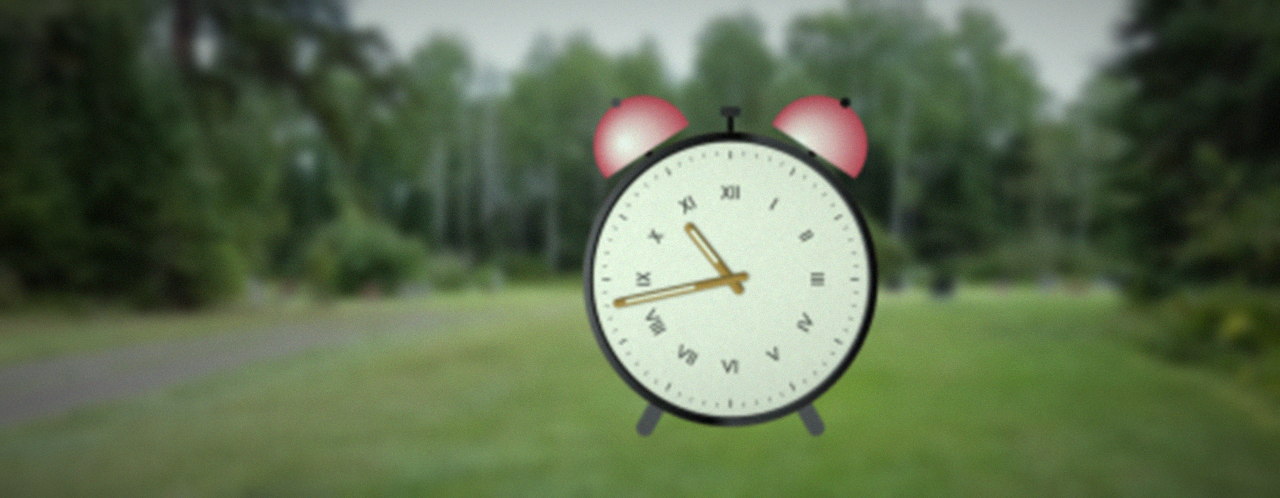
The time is 10,43
